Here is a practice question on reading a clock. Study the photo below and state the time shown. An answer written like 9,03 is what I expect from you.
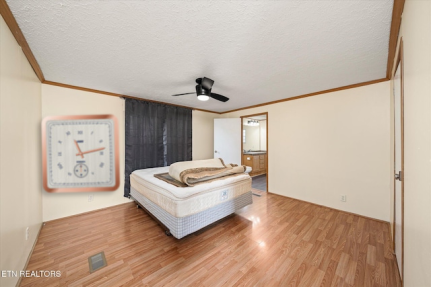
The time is 11,13
